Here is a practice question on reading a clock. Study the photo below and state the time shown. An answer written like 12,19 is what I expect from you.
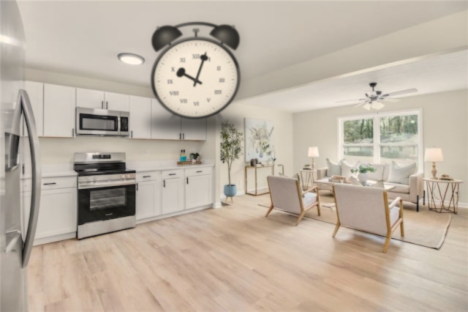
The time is 10,03
